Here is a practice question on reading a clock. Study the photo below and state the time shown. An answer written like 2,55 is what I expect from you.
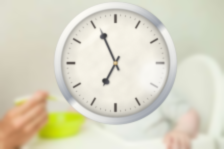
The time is 6,56
